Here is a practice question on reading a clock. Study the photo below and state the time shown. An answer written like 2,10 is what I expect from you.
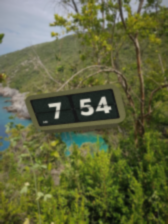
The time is 7,54
